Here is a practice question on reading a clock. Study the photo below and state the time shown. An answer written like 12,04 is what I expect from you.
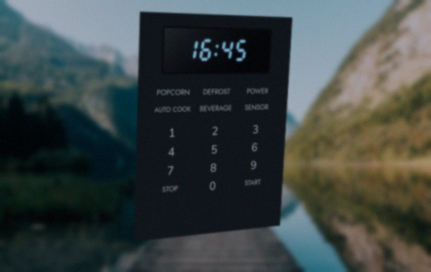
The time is 16,45
